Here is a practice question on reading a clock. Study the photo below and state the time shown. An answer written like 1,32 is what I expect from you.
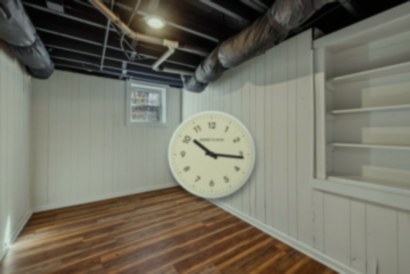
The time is 10,16
